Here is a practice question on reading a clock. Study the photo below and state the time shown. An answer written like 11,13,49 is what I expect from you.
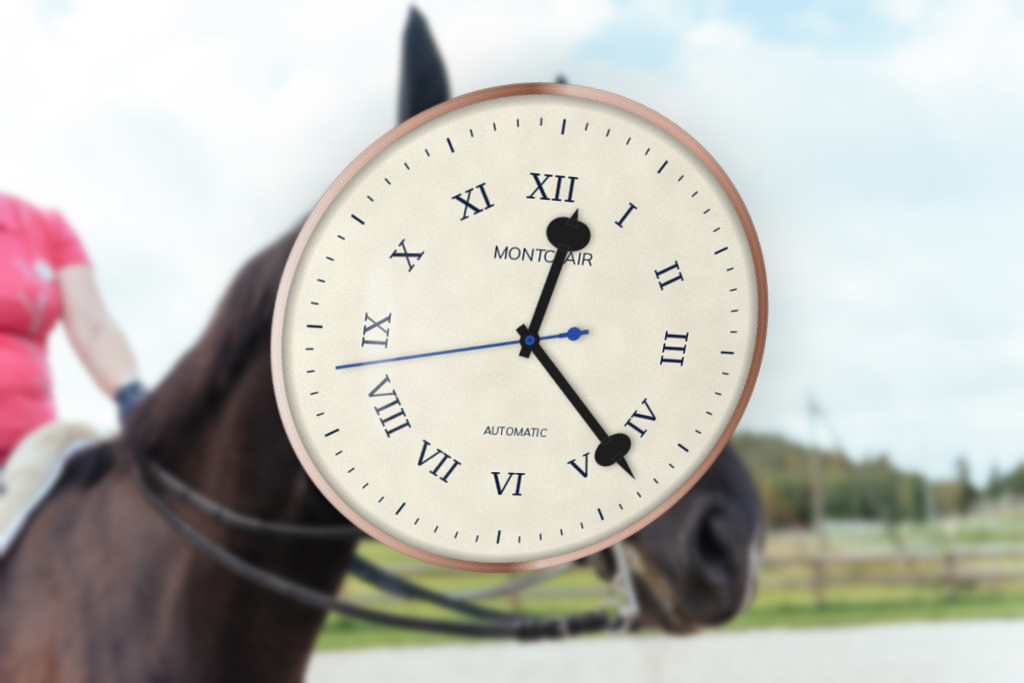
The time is 12,22,43
